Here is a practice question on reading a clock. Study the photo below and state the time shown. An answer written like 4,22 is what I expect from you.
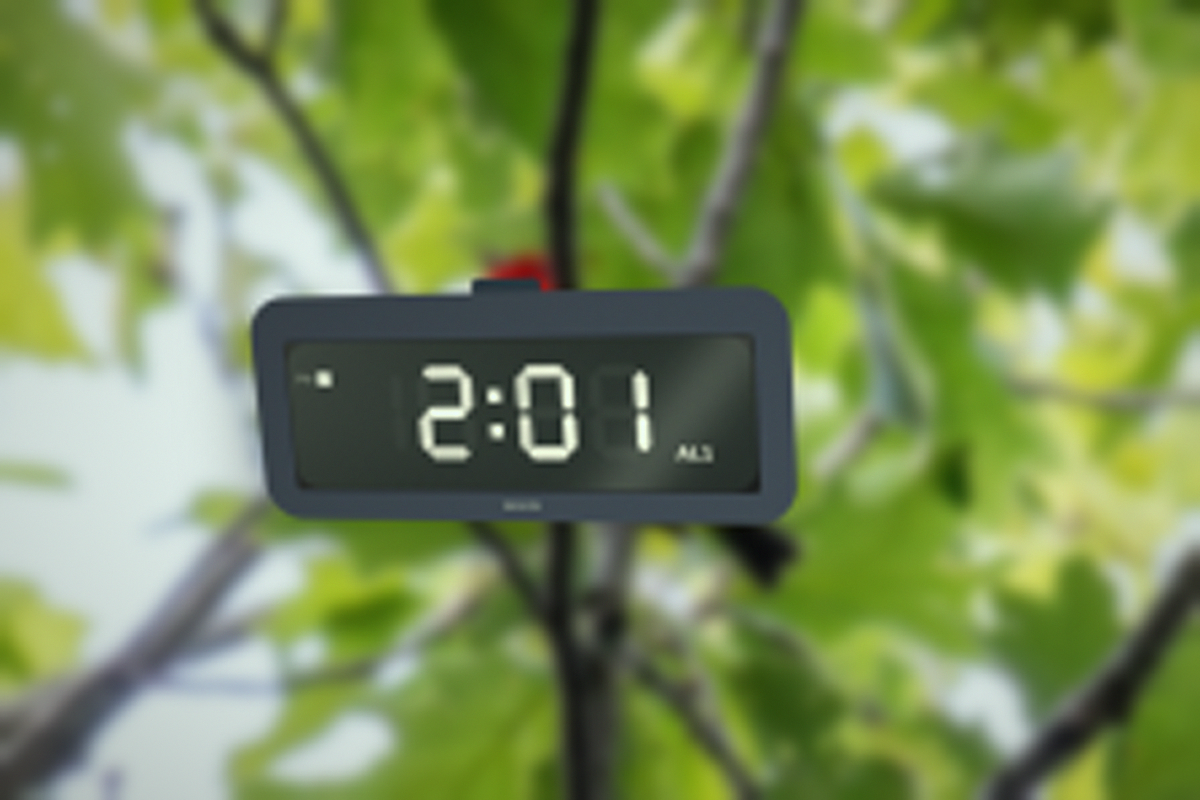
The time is 2,01
